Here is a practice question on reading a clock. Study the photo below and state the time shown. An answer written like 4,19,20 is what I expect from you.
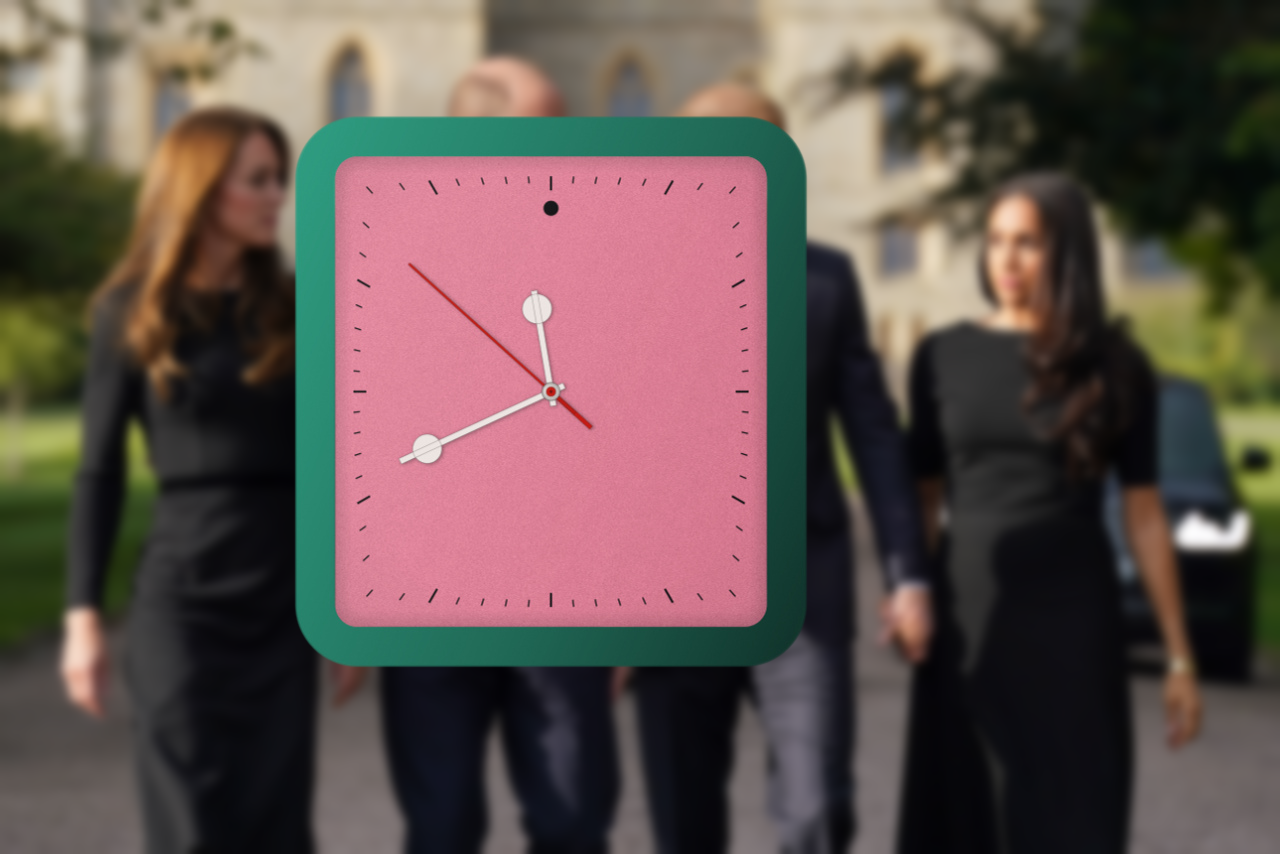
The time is 11,40,52
